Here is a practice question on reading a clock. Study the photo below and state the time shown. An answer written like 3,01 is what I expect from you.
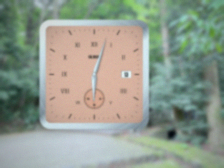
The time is 6,03
